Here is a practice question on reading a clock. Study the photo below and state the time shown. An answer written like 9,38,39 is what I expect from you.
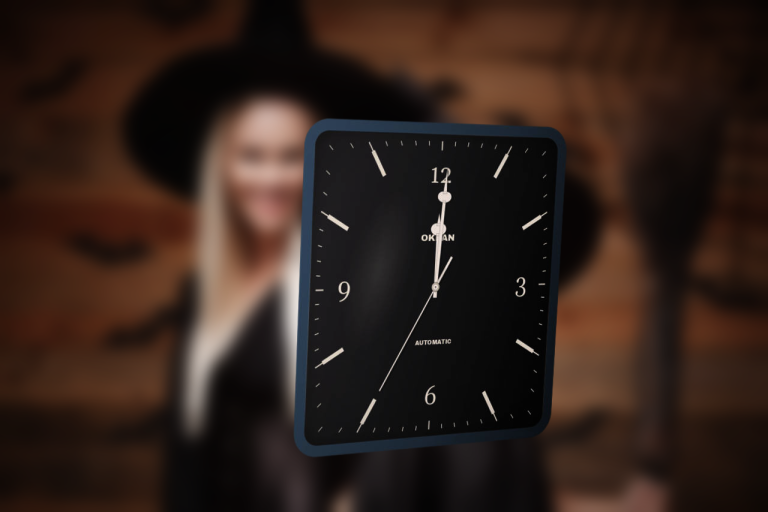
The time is 12,00,35
